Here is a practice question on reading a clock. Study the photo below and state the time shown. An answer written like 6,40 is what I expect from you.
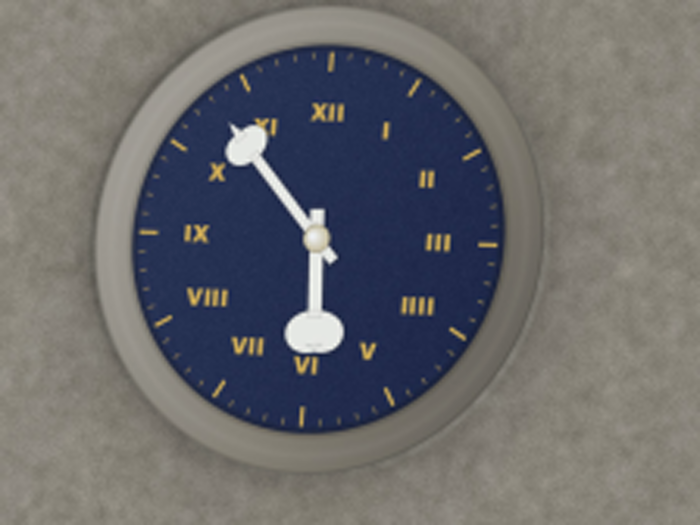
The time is 5,53
